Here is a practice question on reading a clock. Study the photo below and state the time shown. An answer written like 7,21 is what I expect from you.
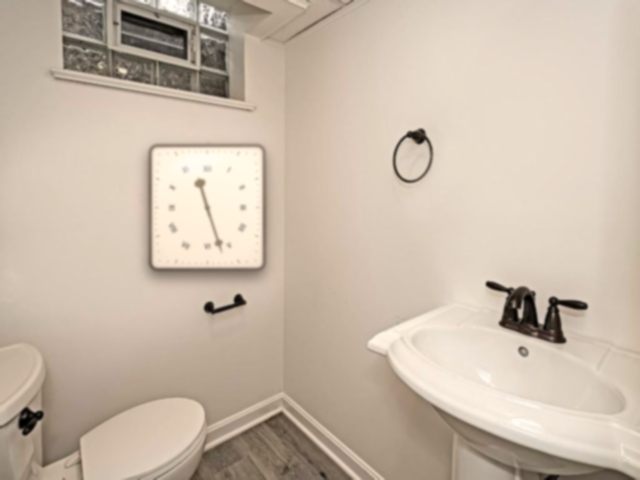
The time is 11,27
